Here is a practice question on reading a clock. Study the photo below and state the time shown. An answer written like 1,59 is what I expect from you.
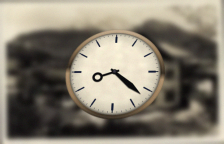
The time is 8,22
